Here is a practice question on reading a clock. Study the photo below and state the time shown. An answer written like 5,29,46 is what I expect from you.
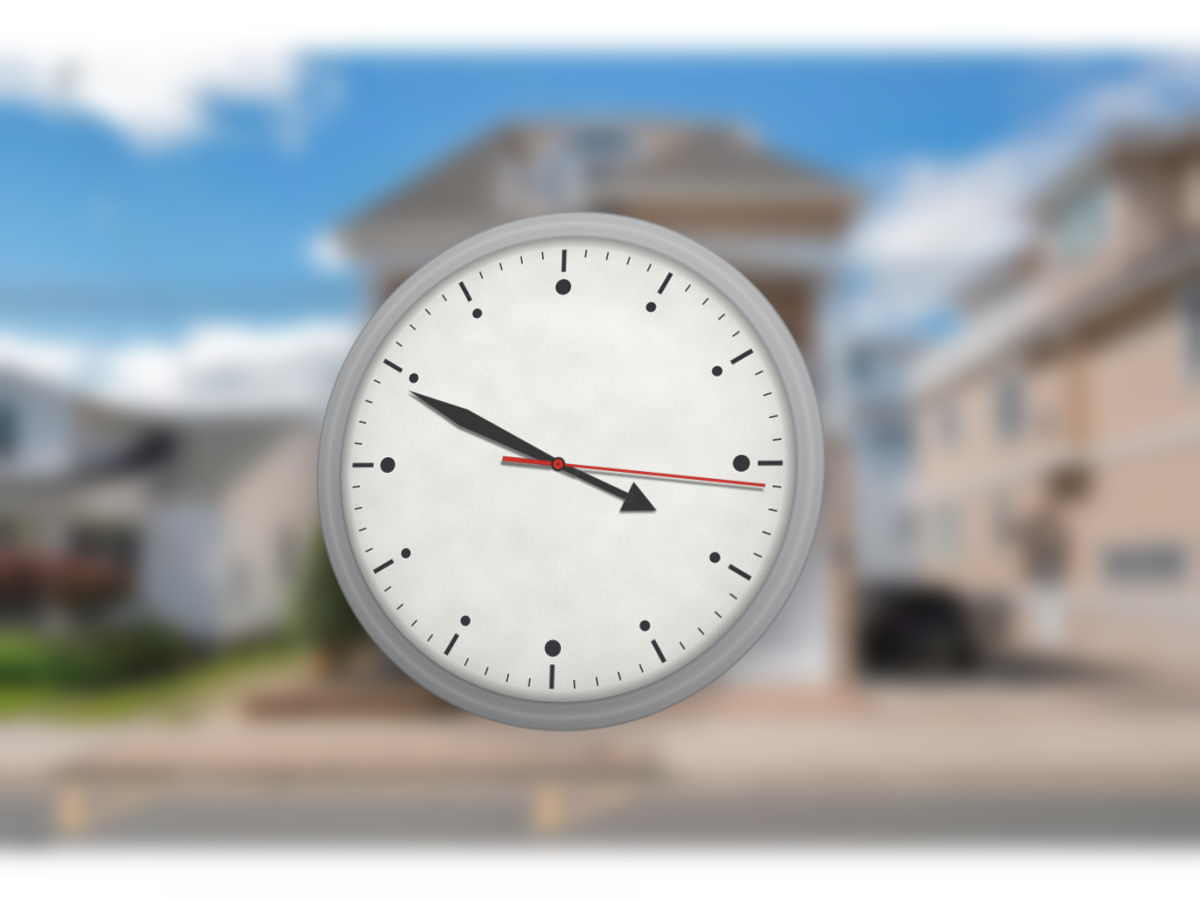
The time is 3,49,16
